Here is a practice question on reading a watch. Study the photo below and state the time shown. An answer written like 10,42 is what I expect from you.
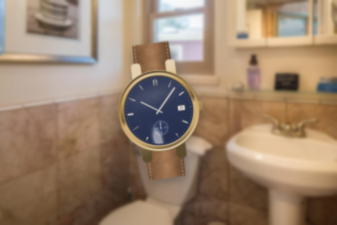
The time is 10,07
